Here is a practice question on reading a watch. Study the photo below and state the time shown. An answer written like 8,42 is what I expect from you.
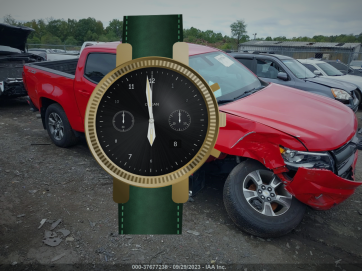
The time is 5,59
